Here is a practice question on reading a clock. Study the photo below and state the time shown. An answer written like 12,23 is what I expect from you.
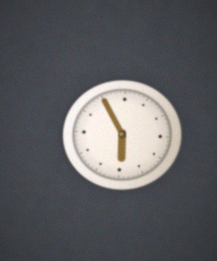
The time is 5,55
